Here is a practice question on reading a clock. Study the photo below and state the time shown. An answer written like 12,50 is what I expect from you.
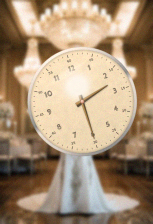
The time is 2,30
